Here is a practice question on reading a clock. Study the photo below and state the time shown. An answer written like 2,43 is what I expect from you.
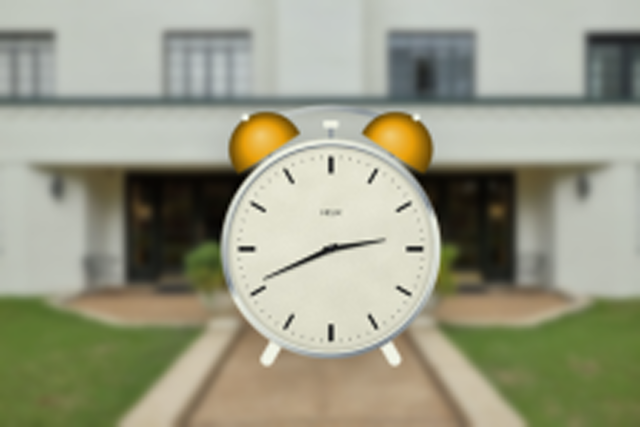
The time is 2,41
